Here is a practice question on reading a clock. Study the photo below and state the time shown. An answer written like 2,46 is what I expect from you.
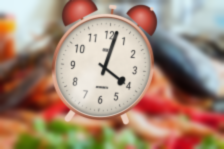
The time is 4,02
